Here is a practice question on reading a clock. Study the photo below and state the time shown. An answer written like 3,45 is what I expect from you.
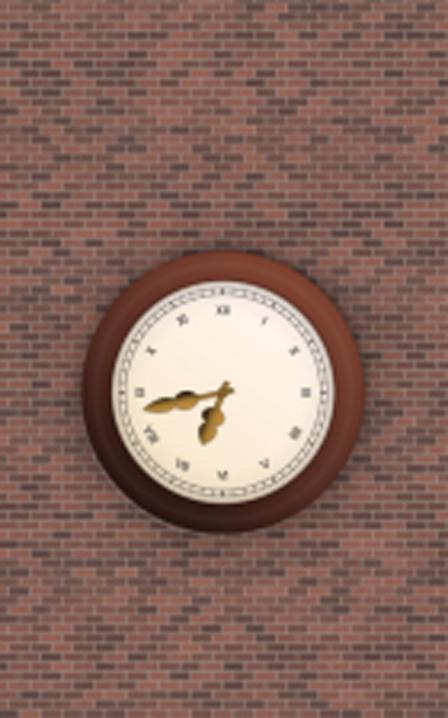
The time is 6,43
